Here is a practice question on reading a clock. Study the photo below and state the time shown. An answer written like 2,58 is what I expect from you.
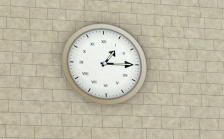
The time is 1,15
